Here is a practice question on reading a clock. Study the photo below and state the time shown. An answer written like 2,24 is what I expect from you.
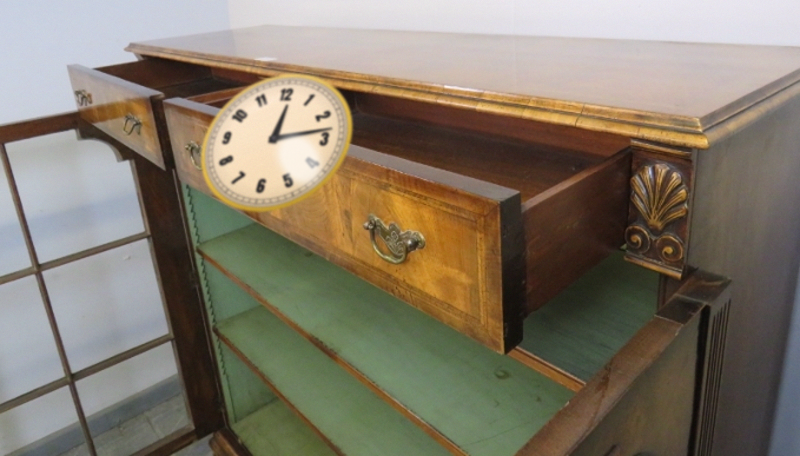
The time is 12,13
